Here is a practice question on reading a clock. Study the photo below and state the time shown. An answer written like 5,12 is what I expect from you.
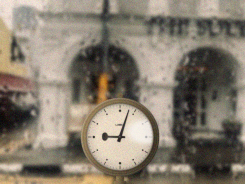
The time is 9,03
